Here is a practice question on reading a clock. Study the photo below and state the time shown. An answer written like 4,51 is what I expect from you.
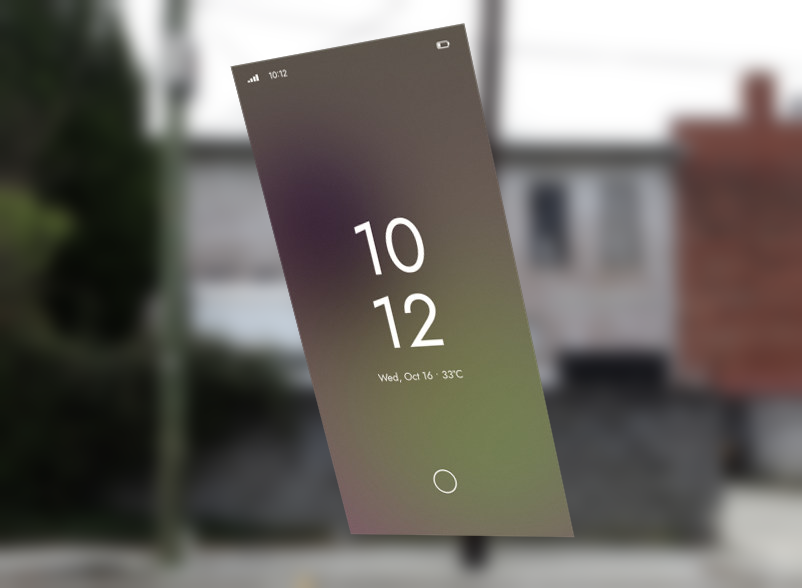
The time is 10,12
